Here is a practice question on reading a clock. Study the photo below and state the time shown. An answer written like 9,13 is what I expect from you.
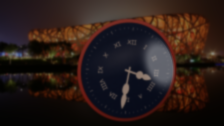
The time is 3,31
